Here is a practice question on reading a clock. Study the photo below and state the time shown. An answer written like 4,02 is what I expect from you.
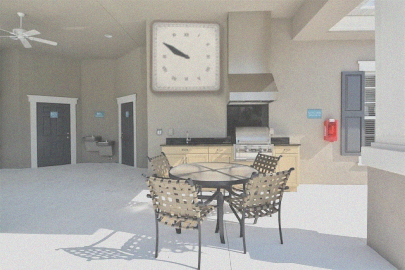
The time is 9,50
